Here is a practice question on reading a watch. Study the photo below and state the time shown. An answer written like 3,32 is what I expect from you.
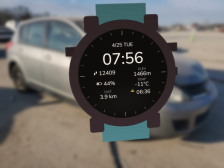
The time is 7,56
